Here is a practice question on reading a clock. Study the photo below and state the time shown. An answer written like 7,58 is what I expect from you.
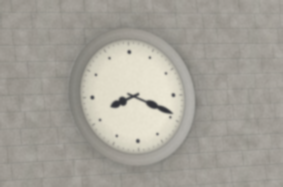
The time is 8,19
